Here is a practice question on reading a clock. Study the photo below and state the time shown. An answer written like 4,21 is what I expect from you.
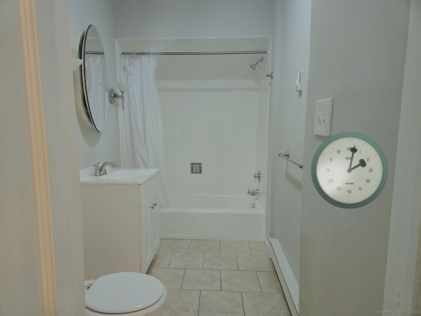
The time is 2,02
